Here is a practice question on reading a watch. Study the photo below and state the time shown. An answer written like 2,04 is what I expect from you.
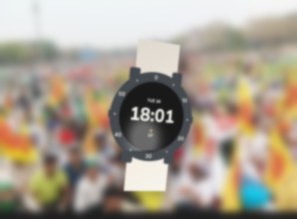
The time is 18,01
